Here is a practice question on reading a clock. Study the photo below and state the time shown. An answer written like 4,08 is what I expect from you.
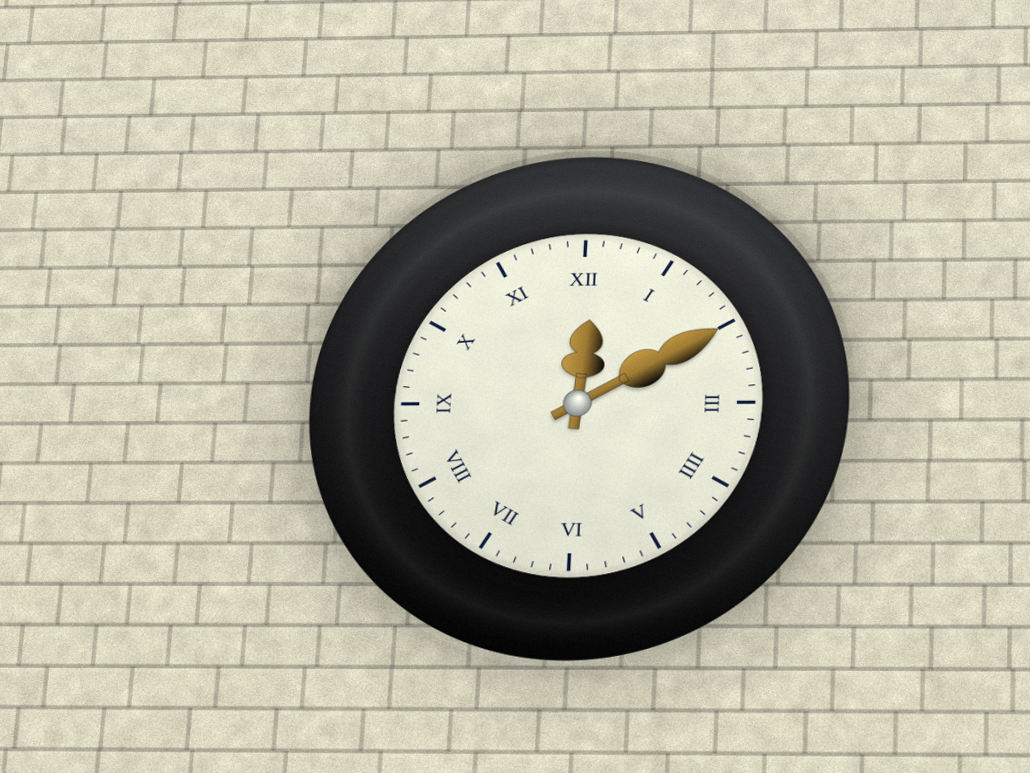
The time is 12,10
